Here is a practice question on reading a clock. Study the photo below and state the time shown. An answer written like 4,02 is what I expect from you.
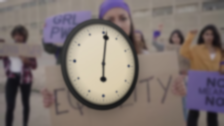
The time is 6,01
